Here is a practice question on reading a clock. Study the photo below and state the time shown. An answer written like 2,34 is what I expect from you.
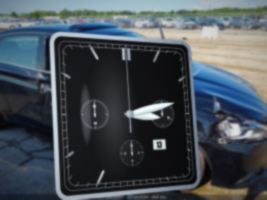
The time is 3,13
